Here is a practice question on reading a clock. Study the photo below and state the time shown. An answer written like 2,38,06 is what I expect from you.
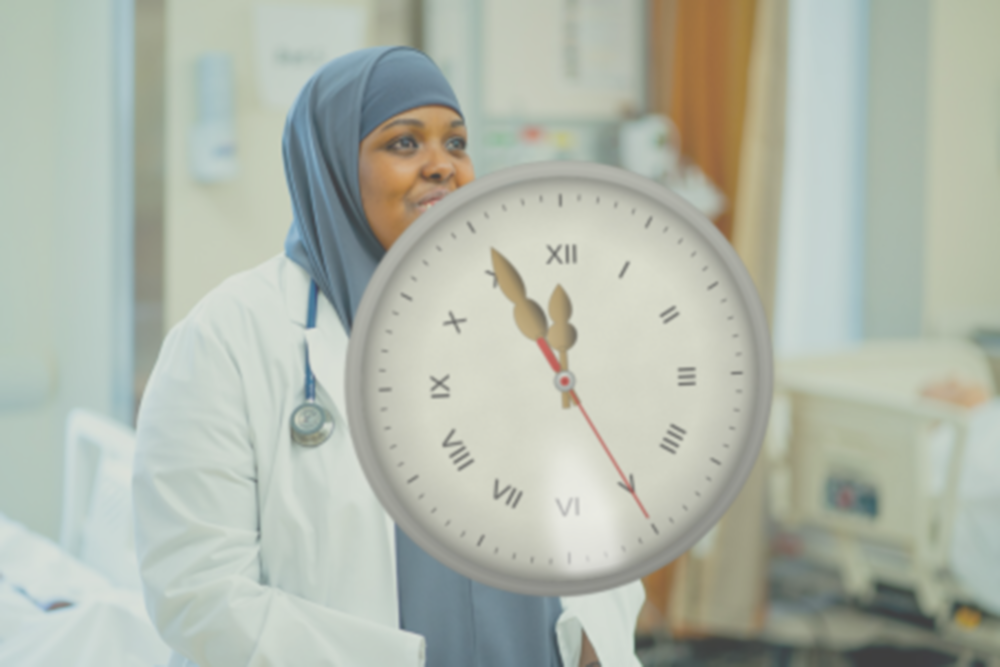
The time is 11,55,25
